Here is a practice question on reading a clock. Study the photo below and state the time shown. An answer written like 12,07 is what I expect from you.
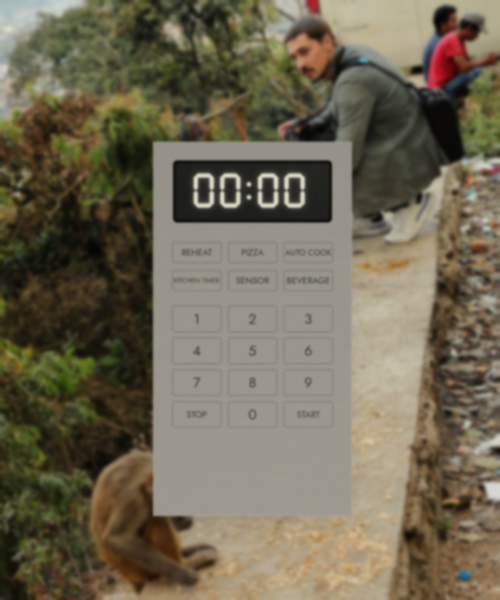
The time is 0,00
